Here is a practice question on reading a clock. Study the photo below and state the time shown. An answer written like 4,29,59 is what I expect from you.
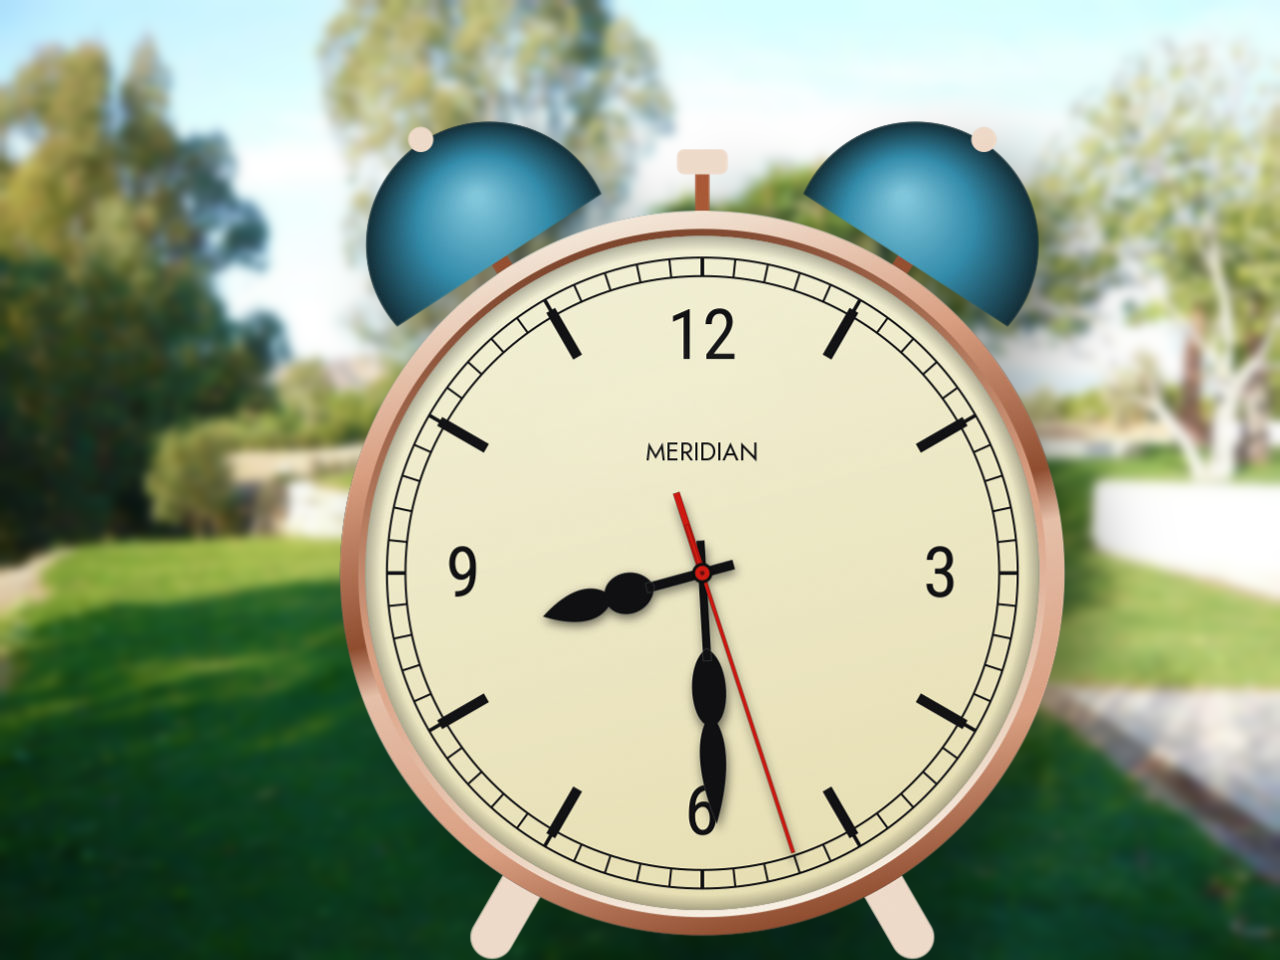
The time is 8,29,27
